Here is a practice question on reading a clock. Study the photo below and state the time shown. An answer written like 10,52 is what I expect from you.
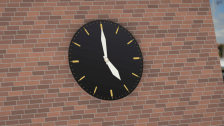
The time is 5,00
